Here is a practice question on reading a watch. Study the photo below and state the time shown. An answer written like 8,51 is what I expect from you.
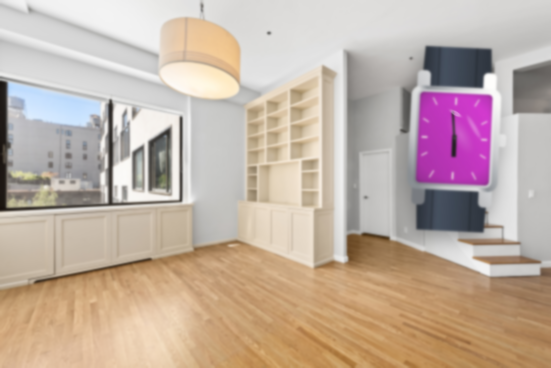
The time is 5,59
